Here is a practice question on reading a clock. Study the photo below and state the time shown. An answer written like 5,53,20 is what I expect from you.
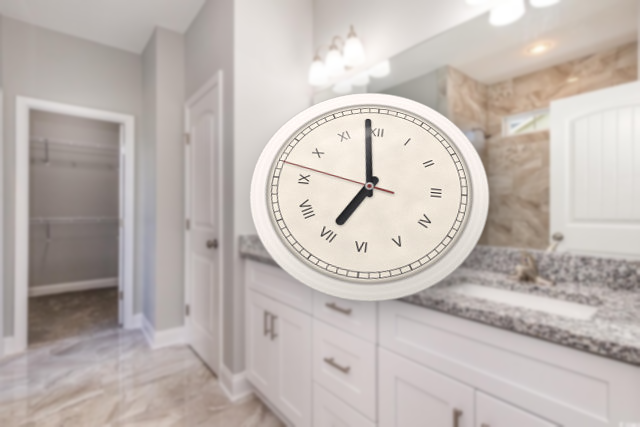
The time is 6,58,47
